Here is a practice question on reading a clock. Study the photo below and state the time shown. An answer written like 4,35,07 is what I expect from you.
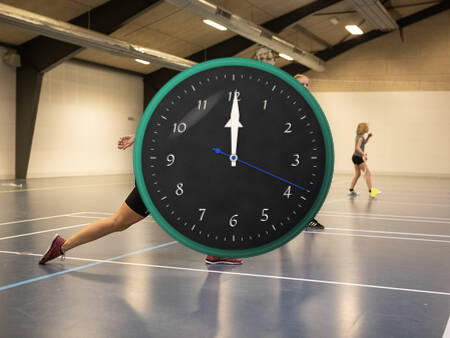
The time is 12,00,19
